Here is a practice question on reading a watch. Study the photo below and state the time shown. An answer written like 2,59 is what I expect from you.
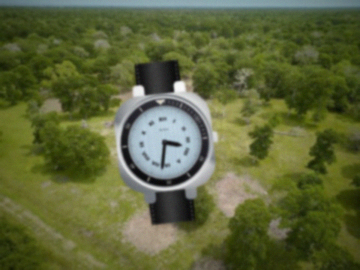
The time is 3,32
